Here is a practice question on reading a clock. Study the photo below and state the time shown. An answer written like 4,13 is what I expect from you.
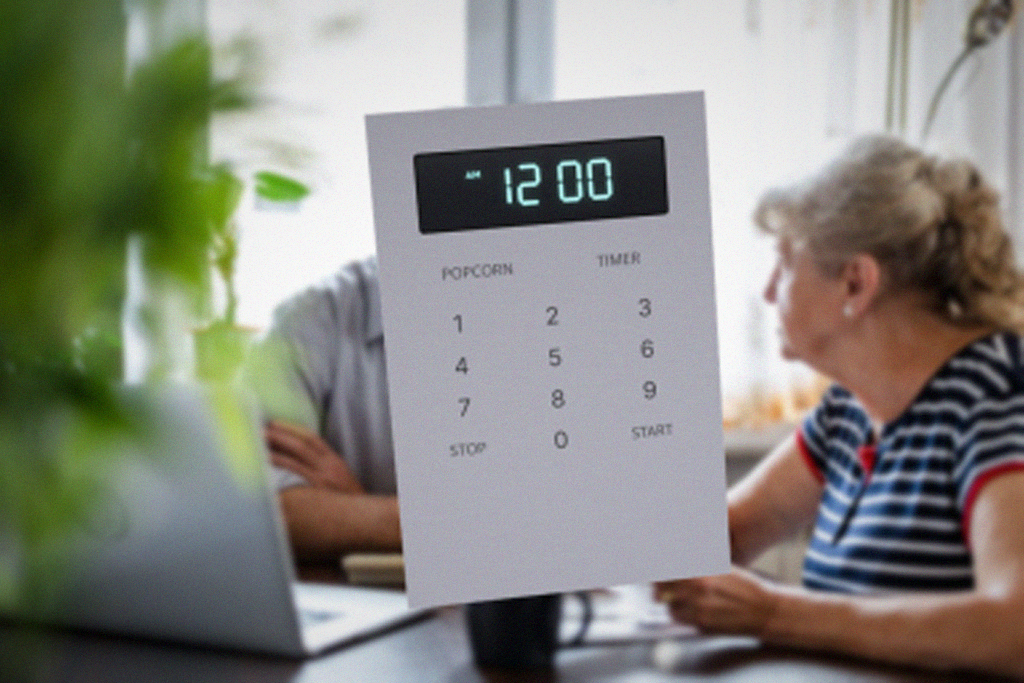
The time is 12,00
